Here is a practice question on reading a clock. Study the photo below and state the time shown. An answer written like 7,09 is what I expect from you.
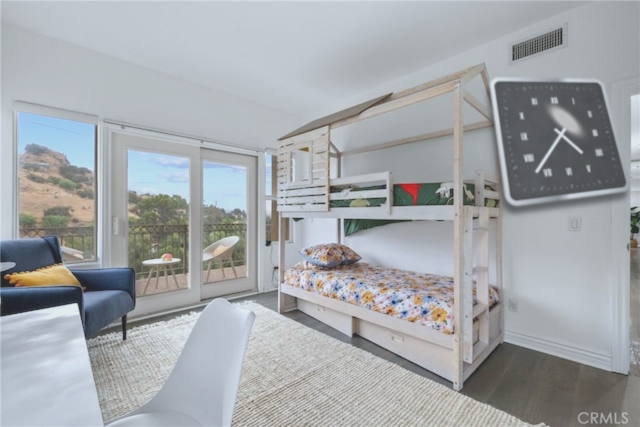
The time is 4,37
